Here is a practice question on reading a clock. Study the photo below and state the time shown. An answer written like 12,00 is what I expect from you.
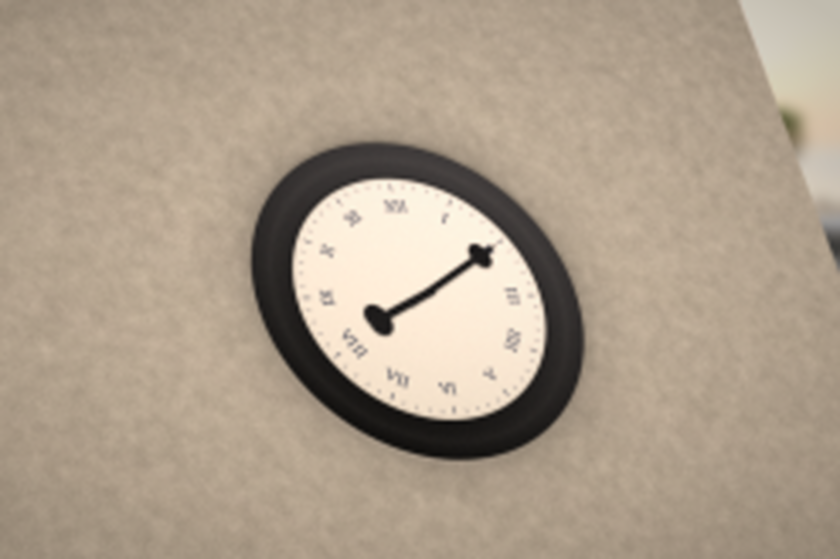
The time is 8,10
